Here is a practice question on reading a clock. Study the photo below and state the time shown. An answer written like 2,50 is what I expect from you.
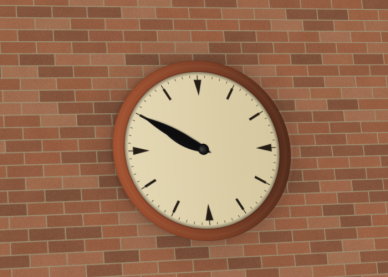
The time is 9,50
